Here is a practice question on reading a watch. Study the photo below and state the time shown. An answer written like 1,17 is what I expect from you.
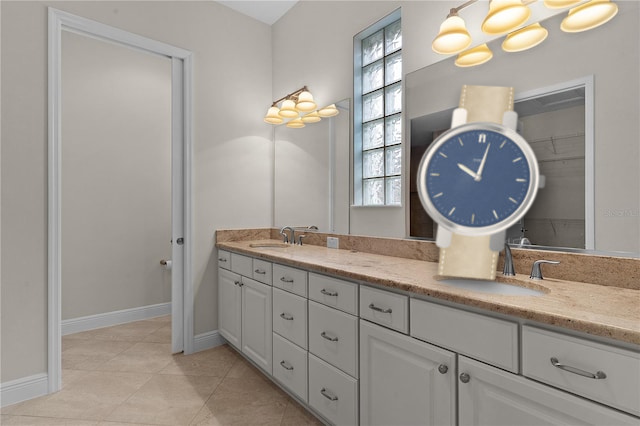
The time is 10,02
